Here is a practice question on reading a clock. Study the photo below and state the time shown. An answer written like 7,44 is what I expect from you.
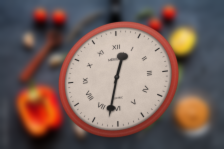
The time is 12,32
